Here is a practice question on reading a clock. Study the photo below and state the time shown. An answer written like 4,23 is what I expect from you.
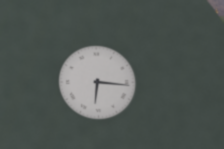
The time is 6,16
